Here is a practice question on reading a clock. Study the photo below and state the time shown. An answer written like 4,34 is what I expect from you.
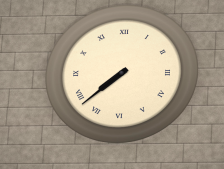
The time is 7,38
